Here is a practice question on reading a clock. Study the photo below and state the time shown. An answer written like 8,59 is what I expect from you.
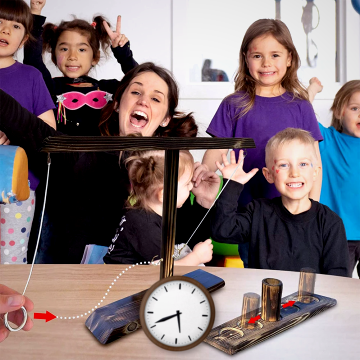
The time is 5,41
